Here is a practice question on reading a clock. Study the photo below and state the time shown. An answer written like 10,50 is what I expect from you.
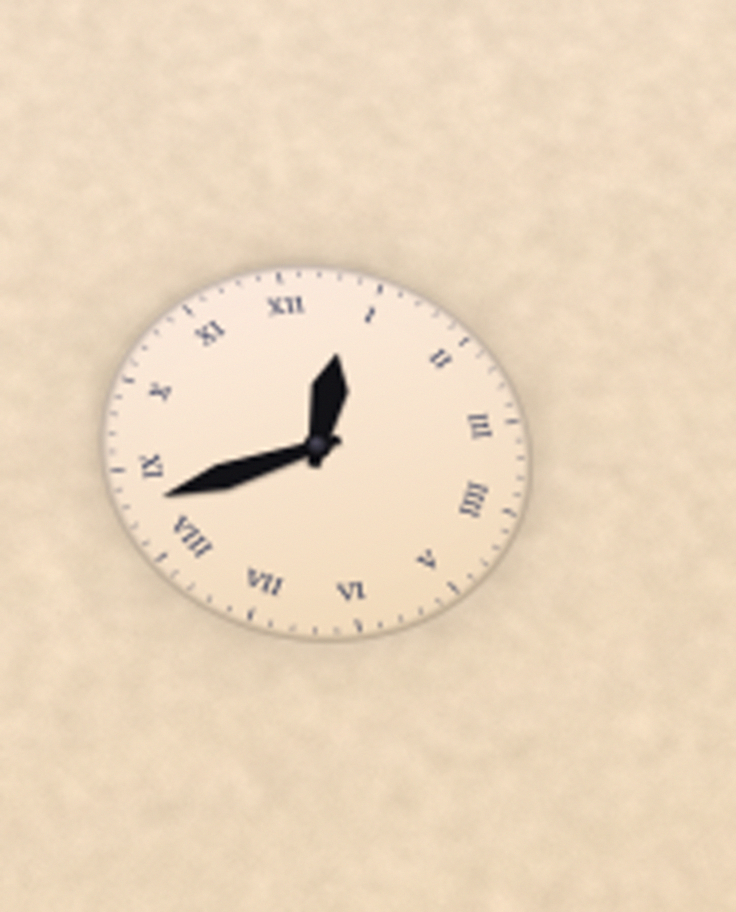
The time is 12,43
